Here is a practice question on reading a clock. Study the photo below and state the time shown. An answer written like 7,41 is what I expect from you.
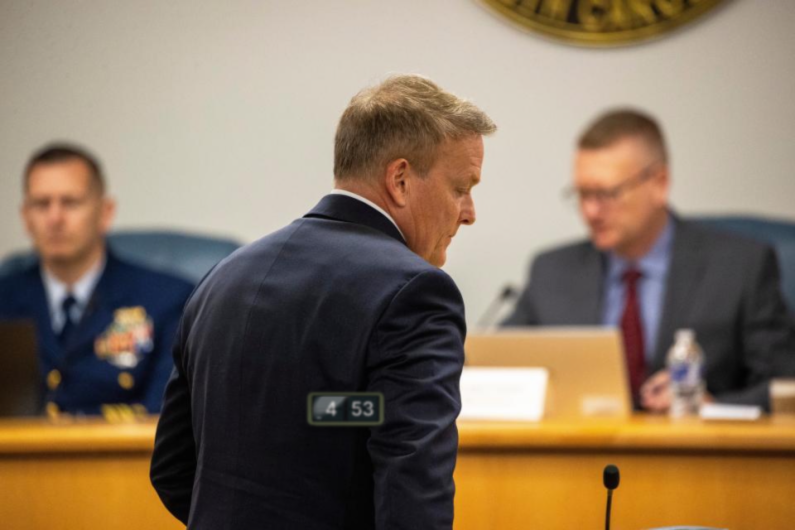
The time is 4,53
